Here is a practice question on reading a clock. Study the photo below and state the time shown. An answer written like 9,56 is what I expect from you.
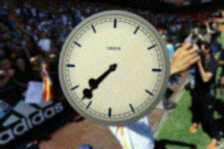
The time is 7,37
